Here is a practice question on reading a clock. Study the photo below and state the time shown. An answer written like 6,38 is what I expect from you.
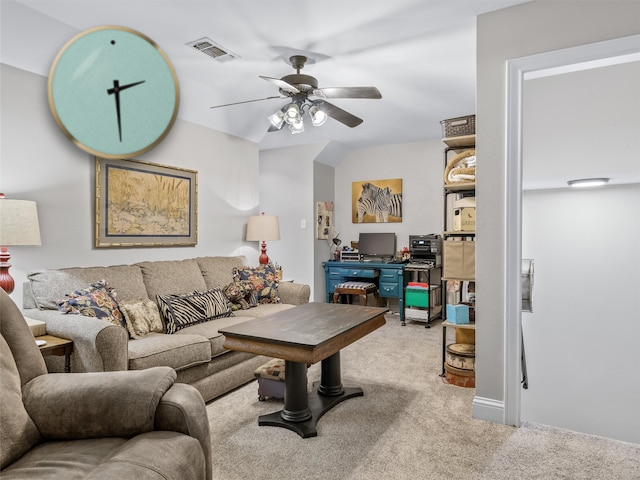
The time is 2,30
